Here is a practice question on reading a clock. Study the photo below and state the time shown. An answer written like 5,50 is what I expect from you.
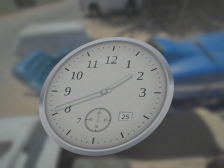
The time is 1,41
